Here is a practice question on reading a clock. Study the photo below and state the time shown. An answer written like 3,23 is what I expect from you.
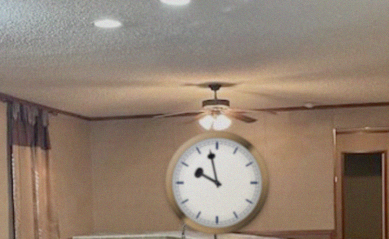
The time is 9,58
